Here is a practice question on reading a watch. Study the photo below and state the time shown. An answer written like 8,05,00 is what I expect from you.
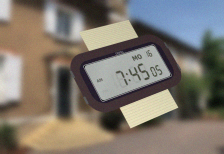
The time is 7,45,05
